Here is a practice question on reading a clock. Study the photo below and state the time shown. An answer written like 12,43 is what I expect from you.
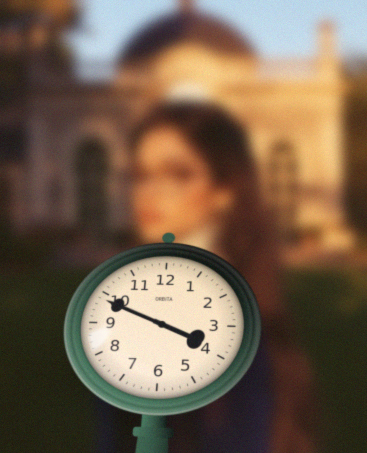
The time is 3,49
